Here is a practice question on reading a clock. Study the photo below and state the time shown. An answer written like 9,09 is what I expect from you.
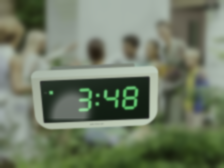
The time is 3,48
